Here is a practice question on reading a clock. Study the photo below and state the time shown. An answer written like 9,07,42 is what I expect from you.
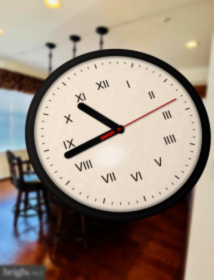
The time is 10,43,13
